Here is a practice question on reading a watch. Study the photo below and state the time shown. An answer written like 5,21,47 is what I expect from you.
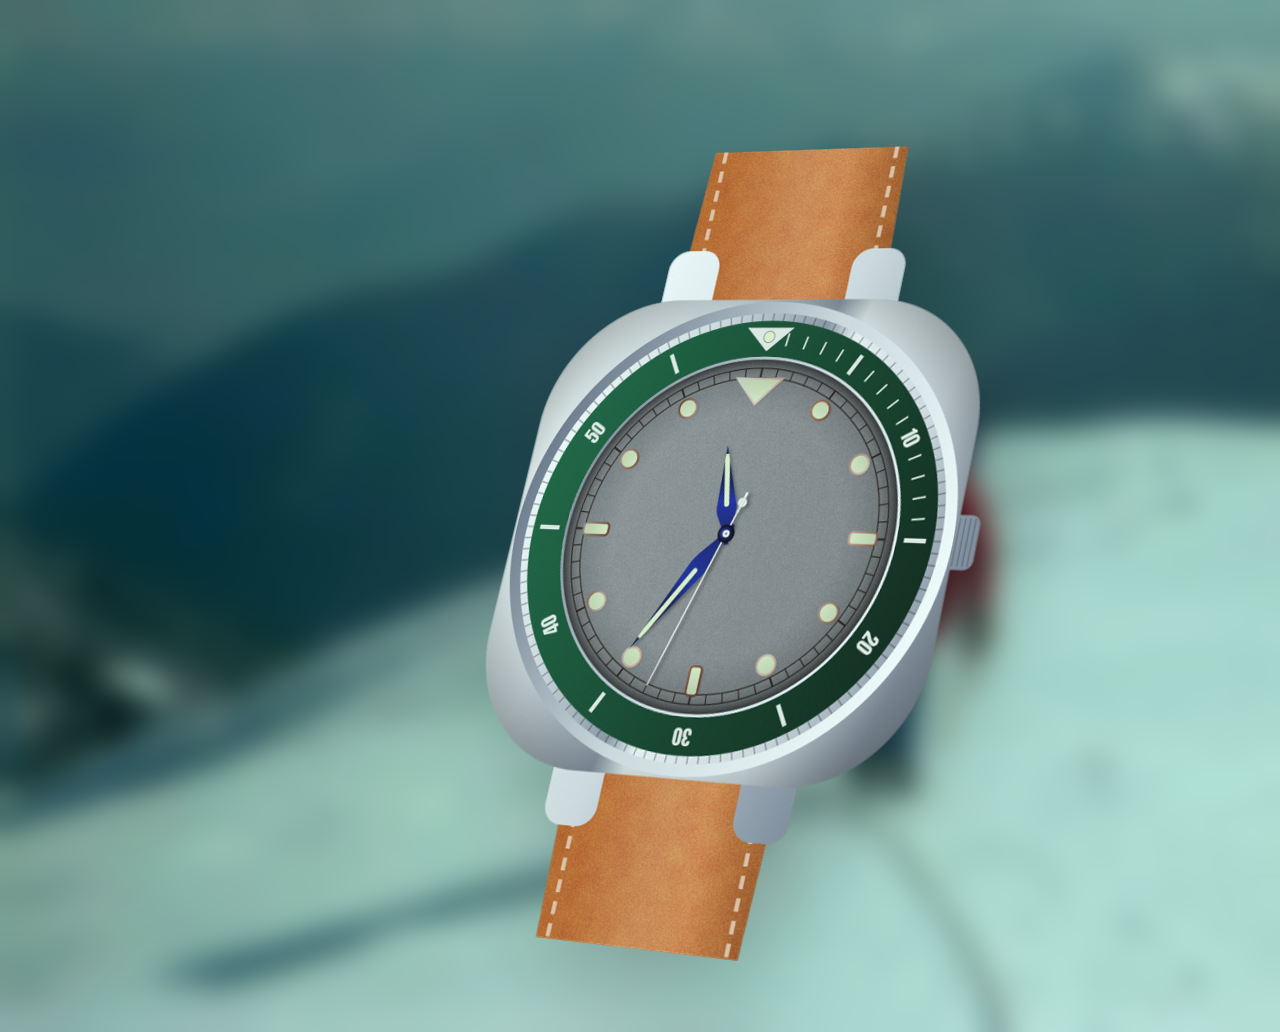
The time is 11,35,33
